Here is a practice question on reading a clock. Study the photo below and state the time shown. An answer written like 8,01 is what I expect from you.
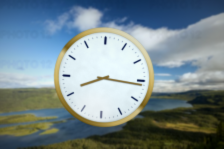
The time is 8,16
